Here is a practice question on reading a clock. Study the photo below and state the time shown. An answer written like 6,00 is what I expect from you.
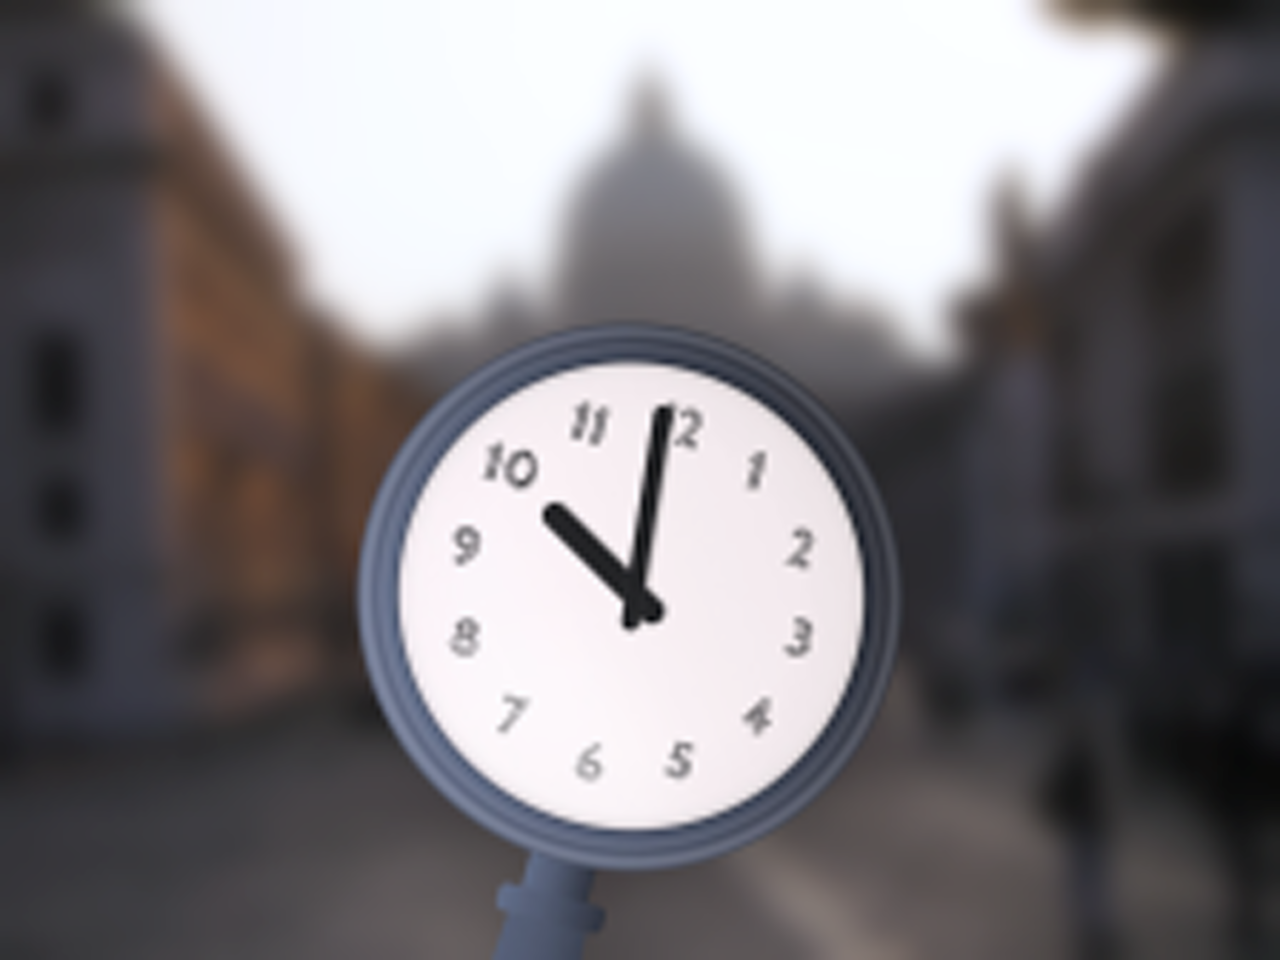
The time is 9,59
